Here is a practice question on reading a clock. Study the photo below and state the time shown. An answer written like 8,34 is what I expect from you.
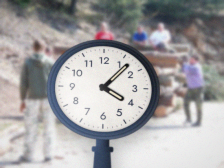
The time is 4,07
